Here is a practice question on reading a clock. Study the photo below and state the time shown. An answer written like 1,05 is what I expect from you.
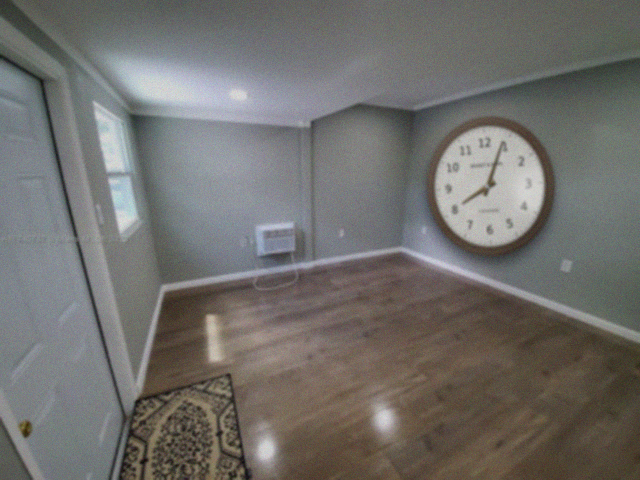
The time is 8,04
